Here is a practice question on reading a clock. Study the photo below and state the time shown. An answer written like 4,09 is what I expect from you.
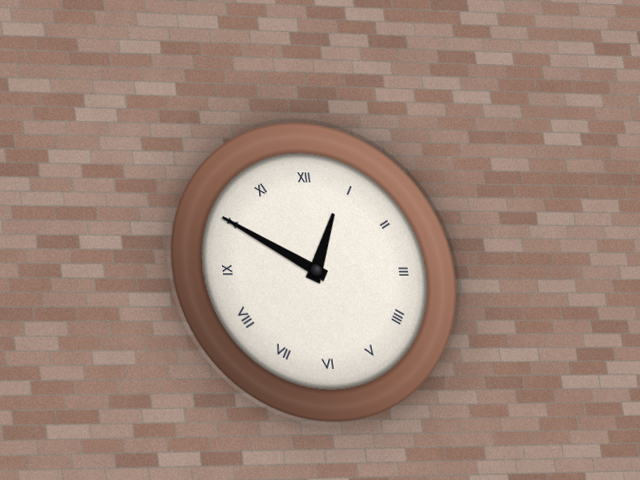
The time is 12,50
